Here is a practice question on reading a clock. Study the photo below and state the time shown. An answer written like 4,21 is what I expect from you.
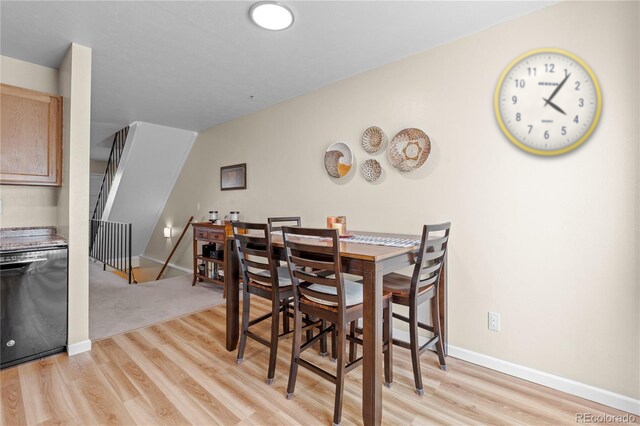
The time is 4,06
